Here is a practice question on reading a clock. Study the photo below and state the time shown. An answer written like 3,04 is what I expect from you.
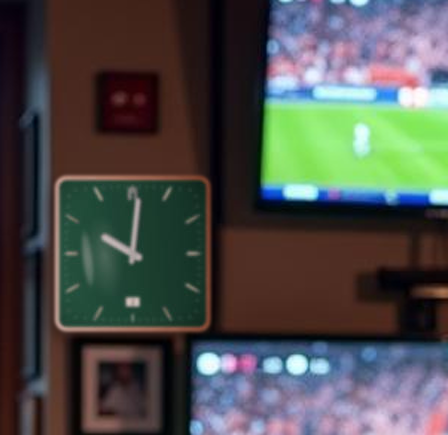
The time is 10,01
